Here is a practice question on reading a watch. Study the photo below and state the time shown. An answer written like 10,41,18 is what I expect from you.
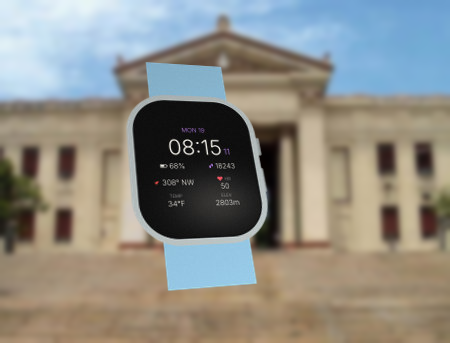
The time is 8,15,11
